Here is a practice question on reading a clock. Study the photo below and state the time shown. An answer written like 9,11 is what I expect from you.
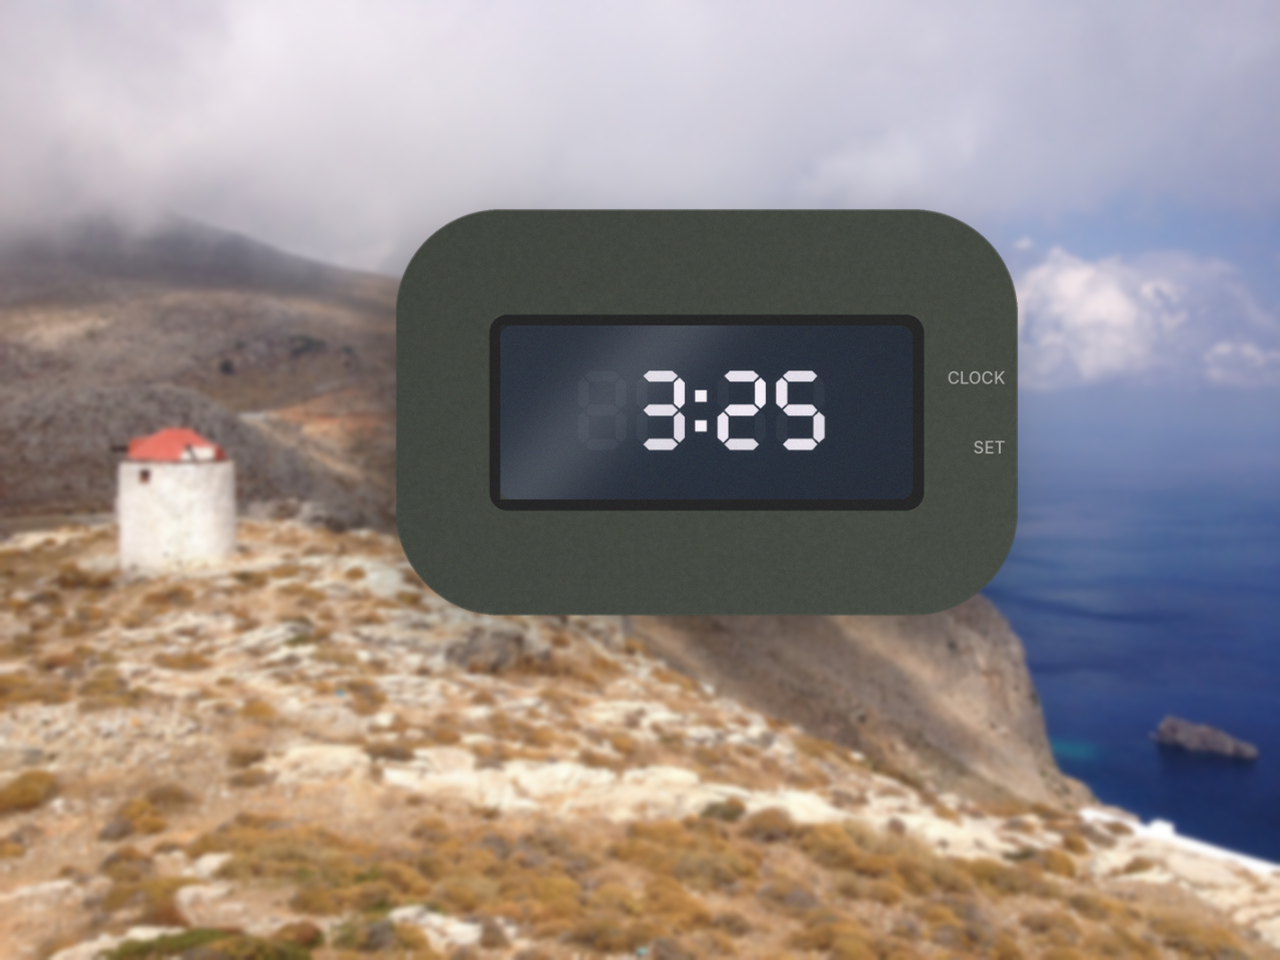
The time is 3,25
